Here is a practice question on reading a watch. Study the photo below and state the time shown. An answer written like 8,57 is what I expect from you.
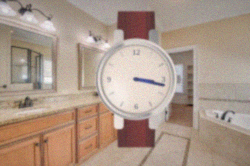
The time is 3,17
